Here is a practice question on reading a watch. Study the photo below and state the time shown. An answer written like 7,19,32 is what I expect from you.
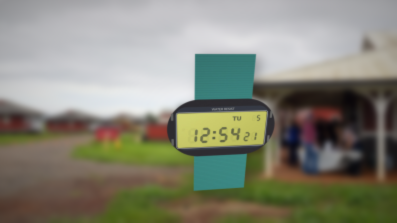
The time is 12,54,21
